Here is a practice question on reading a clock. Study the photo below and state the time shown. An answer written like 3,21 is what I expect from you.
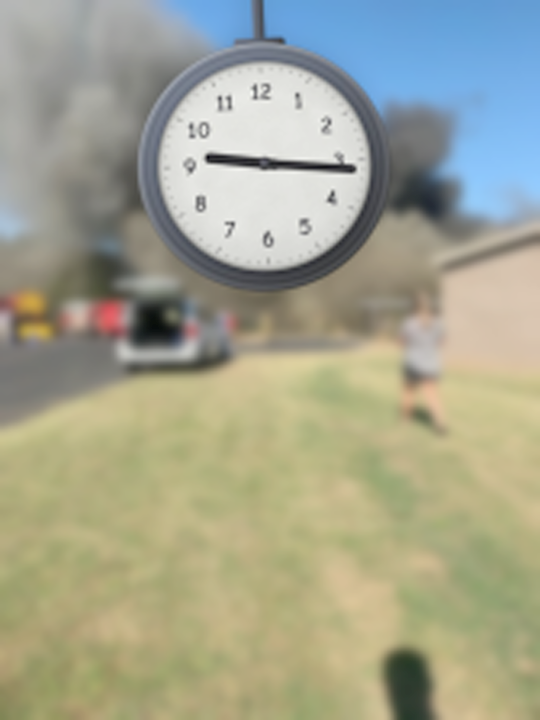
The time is 9,16
